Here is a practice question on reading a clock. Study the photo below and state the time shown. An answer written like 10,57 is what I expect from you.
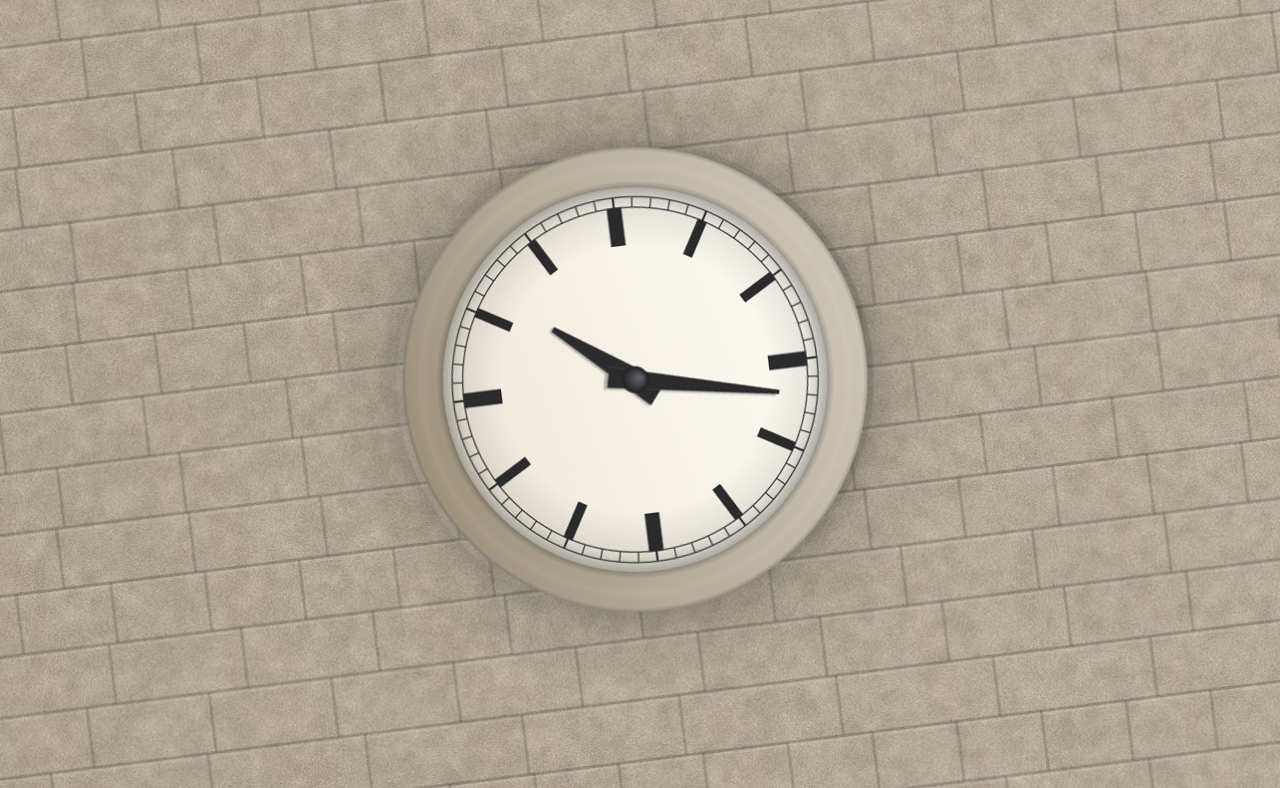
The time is 10,17
